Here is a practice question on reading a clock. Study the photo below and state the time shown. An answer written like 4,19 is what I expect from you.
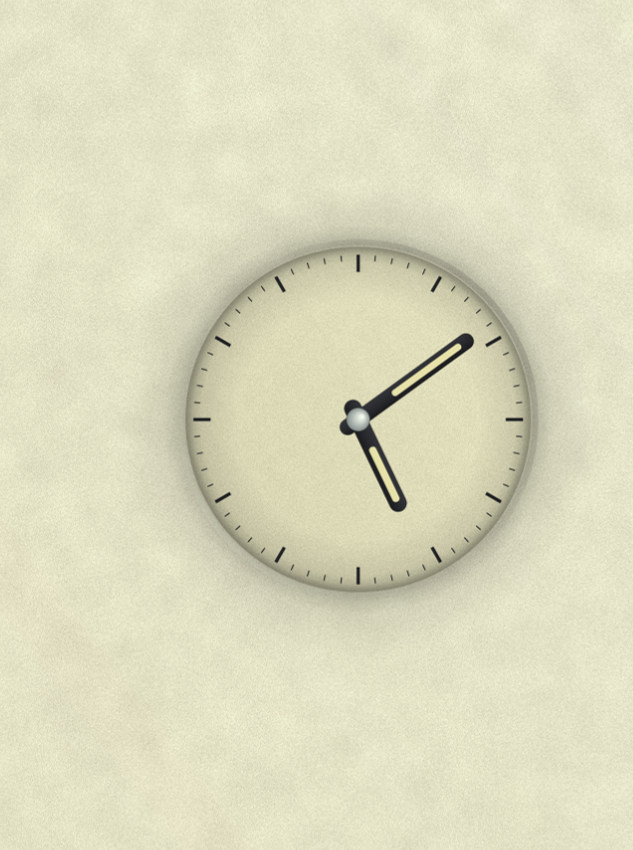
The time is 5,09
